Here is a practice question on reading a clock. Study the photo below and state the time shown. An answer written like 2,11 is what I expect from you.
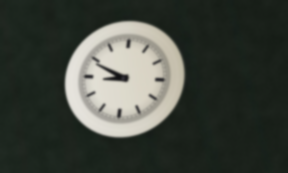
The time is 8,49
